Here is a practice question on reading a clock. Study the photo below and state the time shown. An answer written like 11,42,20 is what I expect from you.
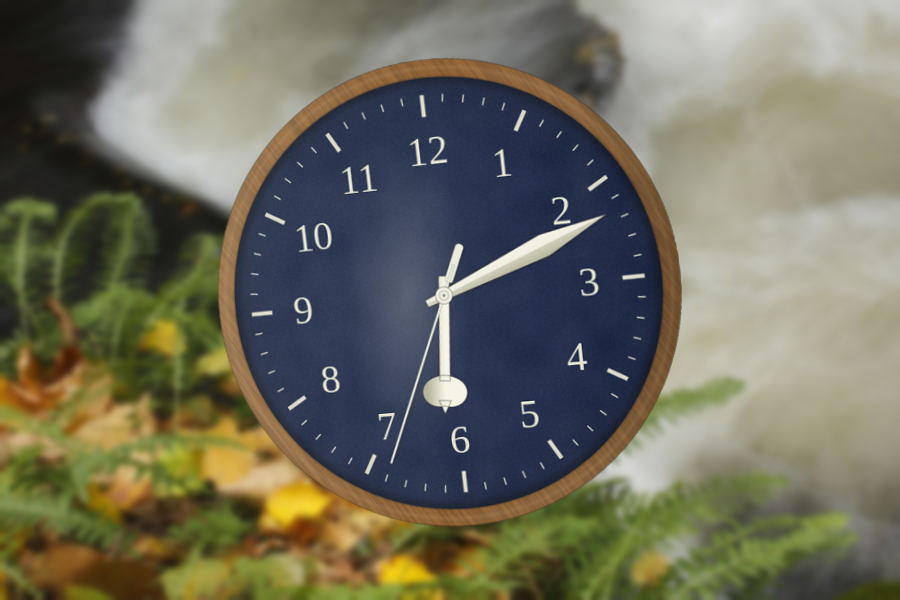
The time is 6,11,34
